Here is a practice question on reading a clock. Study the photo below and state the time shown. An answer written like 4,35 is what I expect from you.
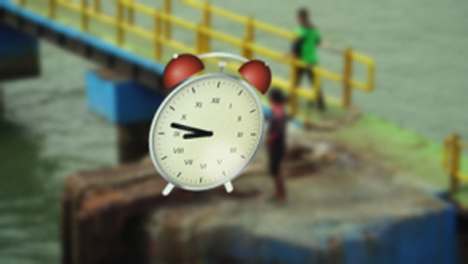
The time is 8,47
